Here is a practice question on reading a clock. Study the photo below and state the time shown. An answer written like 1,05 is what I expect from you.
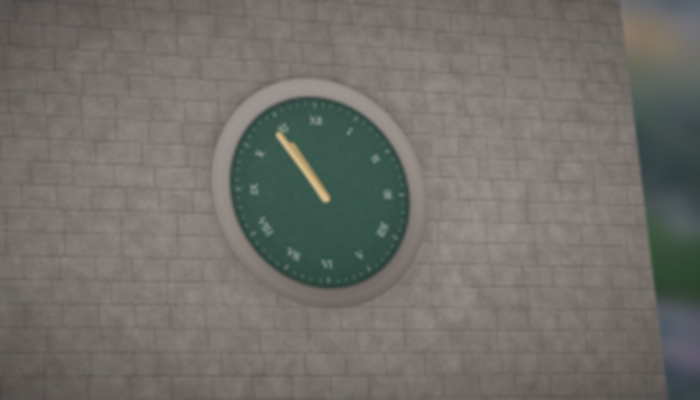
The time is 10,54
